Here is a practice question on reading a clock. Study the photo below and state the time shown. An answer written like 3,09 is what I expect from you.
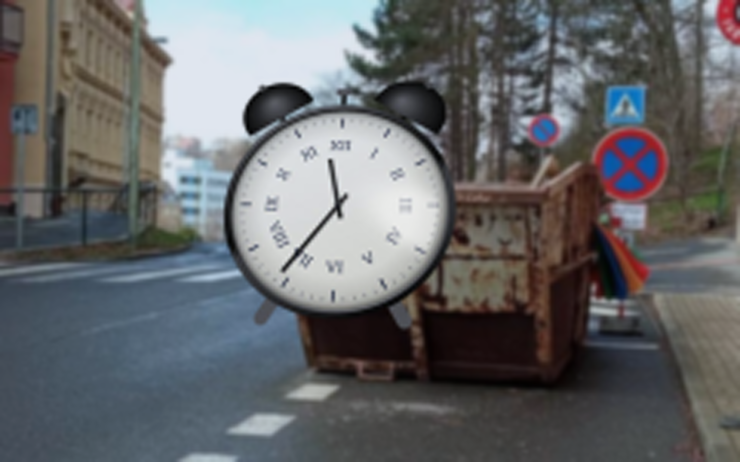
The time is 11,36
